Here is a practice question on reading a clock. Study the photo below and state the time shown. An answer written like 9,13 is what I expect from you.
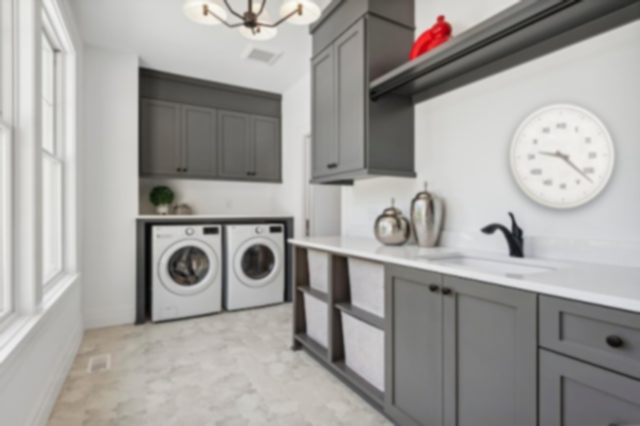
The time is 9,22
